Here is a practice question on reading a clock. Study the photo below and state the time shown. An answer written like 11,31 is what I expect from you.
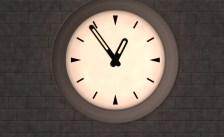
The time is 12,54
